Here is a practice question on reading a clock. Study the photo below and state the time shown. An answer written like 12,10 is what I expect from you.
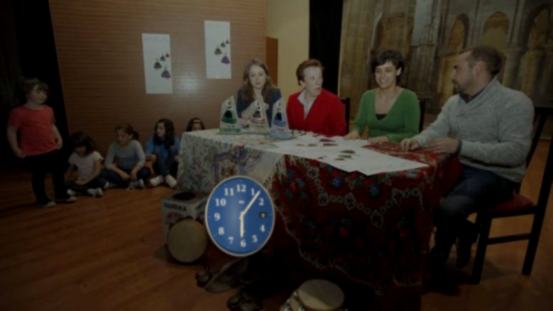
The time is 6,07
